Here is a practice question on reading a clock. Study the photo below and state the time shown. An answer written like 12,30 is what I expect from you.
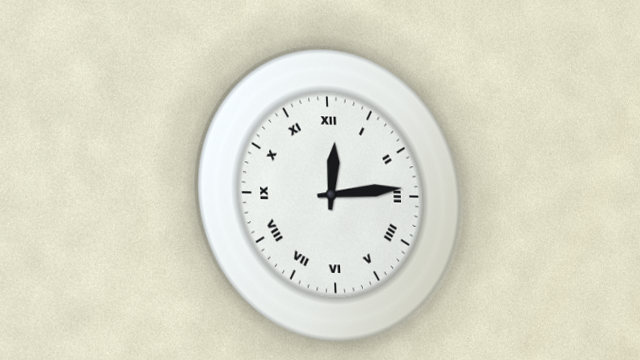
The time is 12,14
